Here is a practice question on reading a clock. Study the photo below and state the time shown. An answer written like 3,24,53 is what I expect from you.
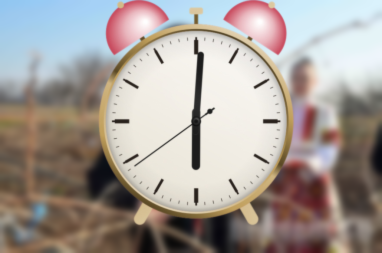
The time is 6,00,39
